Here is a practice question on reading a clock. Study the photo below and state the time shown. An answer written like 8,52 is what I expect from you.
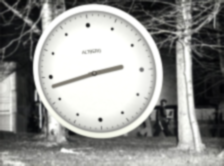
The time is 2,43
